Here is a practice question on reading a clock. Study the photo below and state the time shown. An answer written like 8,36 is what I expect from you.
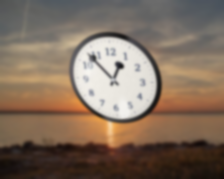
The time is 12,53
